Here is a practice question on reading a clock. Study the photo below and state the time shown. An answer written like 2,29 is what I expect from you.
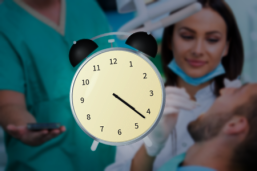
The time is 4,22
